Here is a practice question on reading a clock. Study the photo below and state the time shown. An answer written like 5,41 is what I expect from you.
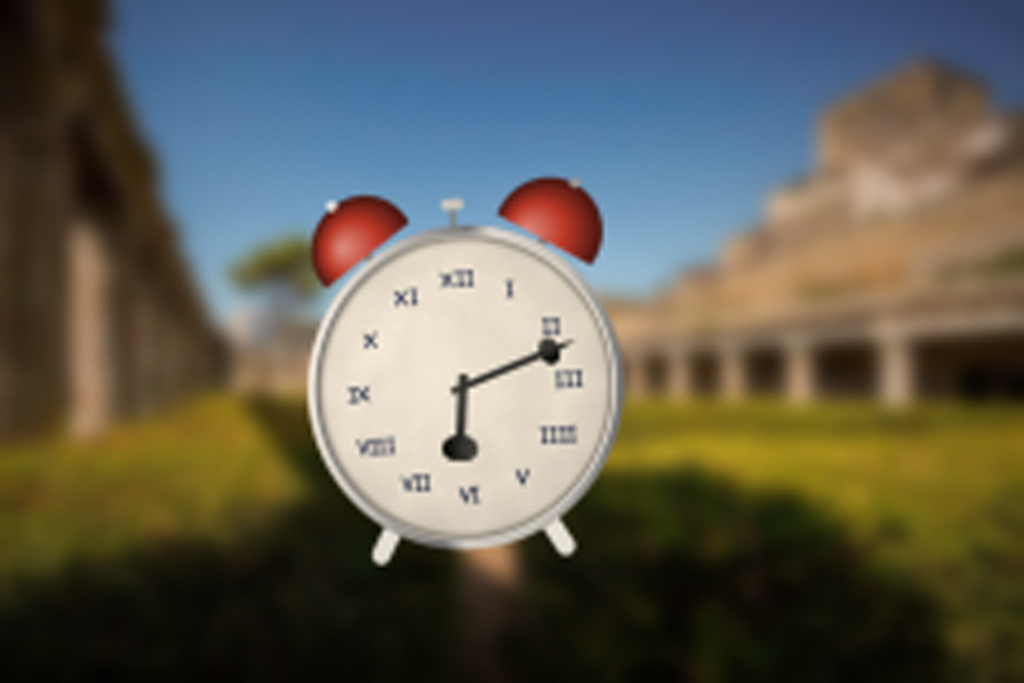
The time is 6,12
